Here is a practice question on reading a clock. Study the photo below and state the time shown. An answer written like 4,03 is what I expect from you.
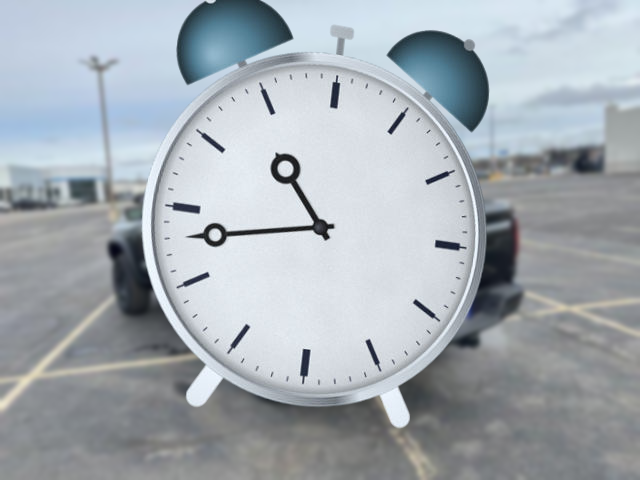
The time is 10,43
